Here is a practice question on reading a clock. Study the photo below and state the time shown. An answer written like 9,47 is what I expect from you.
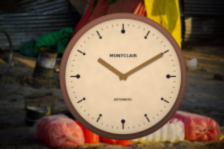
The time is 10,10
